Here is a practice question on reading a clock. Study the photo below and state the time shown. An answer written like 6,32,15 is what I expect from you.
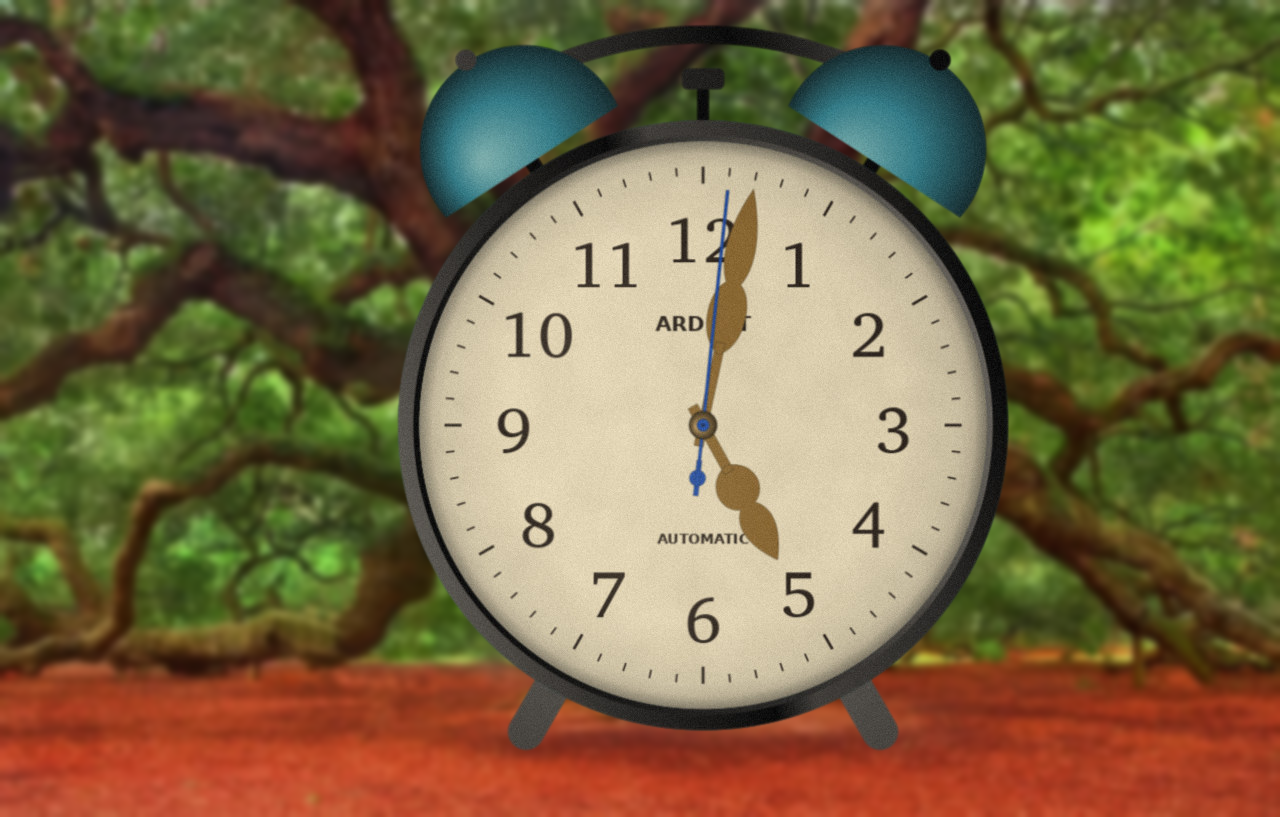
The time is 5,02,01
